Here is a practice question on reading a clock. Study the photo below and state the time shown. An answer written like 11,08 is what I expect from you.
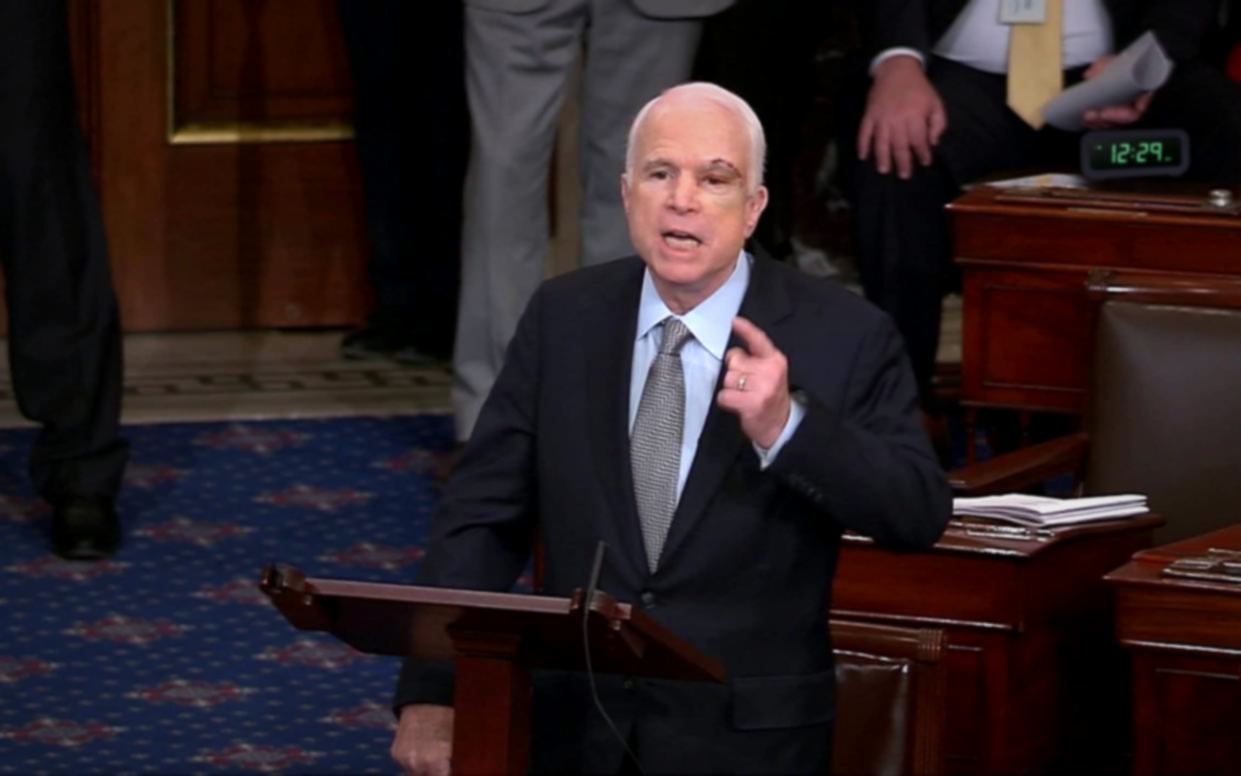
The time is 12,29
